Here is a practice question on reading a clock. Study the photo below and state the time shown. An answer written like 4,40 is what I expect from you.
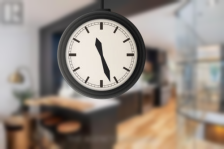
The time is 11,27
